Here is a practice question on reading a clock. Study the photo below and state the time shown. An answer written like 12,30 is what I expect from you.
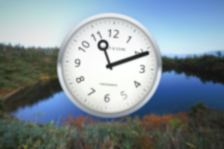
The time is 11,11
